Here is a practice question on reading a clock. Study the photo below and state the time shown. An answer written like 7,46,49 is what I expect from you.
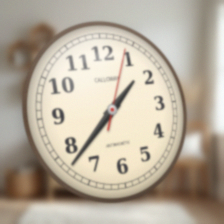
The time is 1,38,04
